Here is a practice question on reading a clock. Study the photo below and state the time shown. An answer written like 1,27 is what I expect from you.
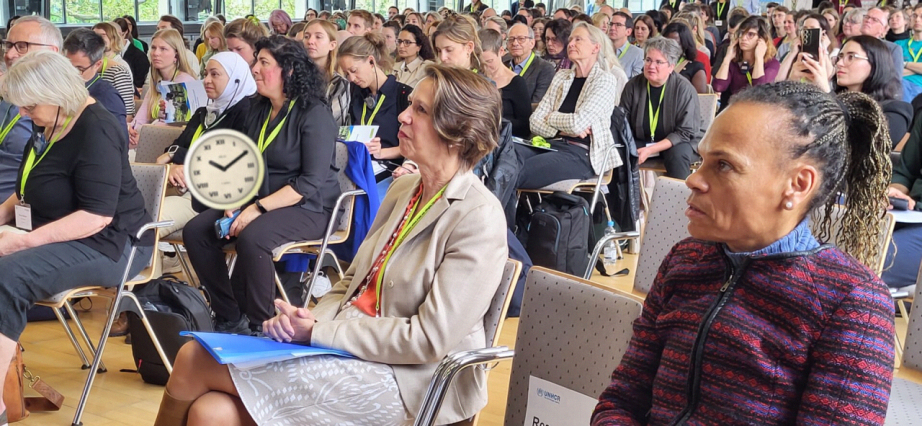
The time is 10,10
